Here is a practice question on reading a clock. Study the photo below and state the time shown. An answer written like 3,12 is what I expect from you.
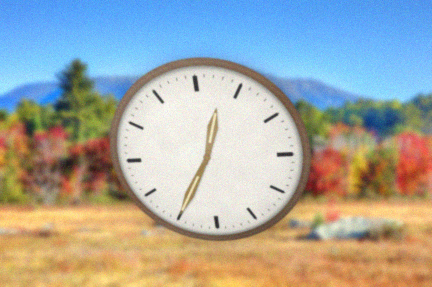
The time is 12,35
